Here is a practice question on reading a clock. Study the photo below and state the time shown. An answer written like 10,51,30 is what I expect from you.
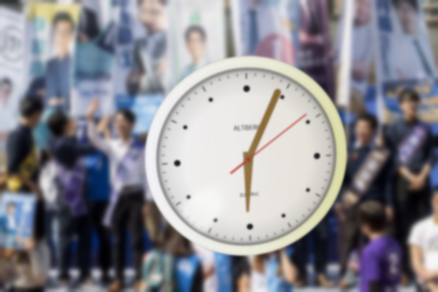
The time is 6,04,09
